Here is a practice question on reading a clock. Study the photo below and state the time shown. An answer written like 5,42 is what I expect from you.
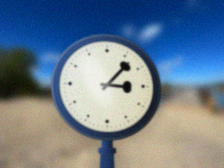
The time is 3,07
